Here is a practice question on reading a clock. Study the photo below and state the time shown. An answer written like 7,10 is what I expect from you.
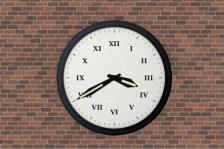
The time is 3,40
